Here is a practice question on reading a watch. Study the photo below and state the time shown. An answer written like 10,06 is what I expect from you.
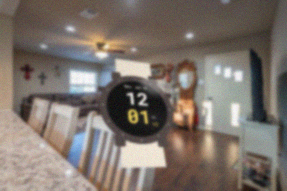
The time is 12,01
